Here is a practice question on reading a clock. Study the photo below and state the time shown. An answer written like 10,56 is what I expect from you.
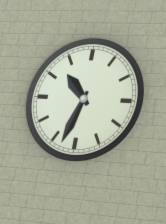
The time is 10,33
